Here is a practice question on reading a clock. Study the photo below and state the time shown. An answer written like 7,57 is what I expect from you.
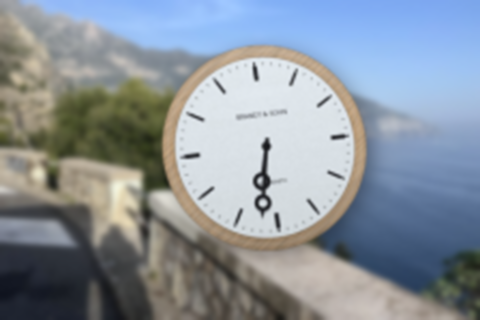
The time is 6,32
